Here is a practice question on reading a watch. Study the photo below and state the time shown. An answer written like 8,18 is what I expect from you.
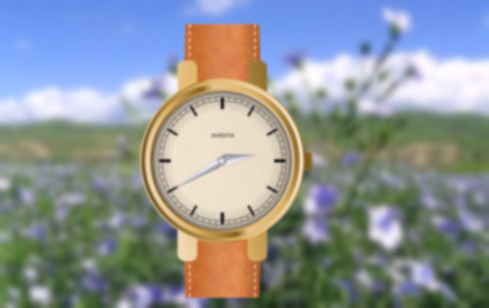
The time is 2,40
